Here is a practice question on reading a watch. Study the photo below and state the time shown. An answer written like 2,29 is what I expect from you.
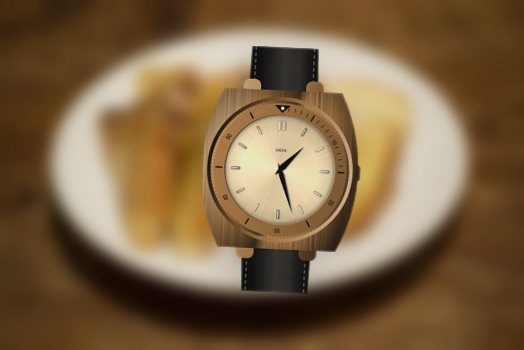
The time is 1,27
